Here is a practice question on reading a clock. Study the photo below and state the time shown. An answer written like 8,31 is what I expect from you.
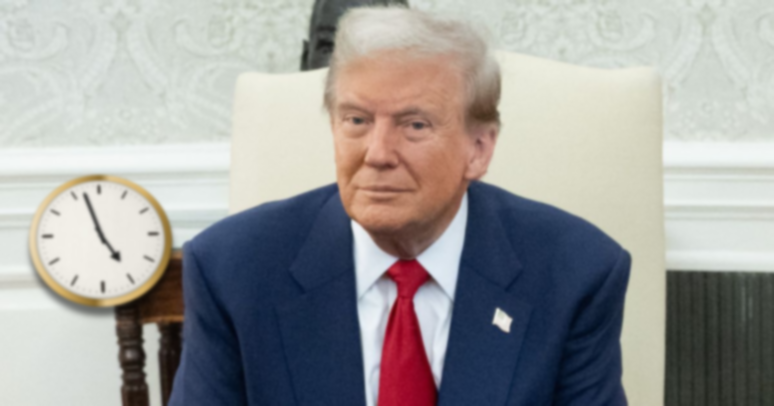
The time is 4,57
